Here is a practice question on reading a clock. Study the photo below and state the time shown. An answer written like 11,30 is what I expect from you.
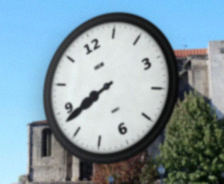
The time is 8,43
